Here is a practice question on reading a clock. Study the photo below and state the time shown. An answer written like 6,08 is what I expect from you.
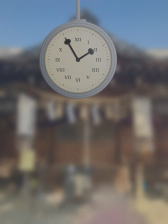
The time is 1,55
